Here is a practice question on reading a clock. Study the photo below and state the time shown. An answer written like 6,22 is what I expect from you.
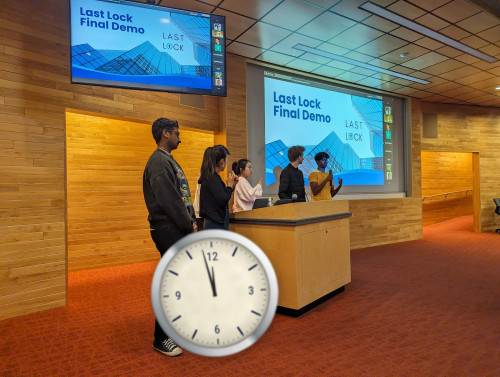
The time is 11,58
